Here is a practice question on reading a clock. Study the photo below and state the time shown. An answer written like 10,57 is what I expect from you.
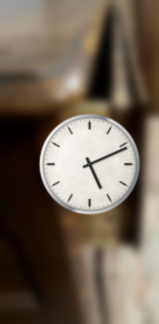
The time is 5,11
